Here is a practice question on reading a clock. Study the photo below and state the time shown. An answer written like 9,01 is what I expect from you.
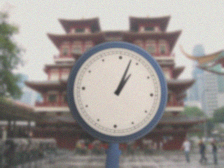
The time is 1,03
